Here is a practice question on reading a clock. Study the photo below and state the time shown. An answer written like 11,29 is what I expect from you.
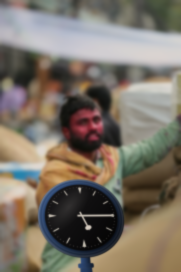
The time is 5,15
